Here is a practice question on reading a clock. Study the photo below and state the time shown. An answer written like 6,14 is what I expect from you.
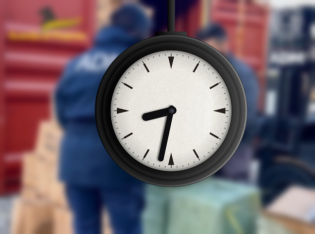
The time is 8,32
